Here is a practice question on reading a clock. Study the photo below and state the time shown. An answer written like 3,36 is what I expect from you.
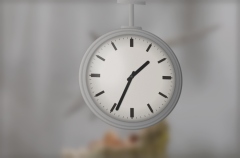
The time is 1,34
